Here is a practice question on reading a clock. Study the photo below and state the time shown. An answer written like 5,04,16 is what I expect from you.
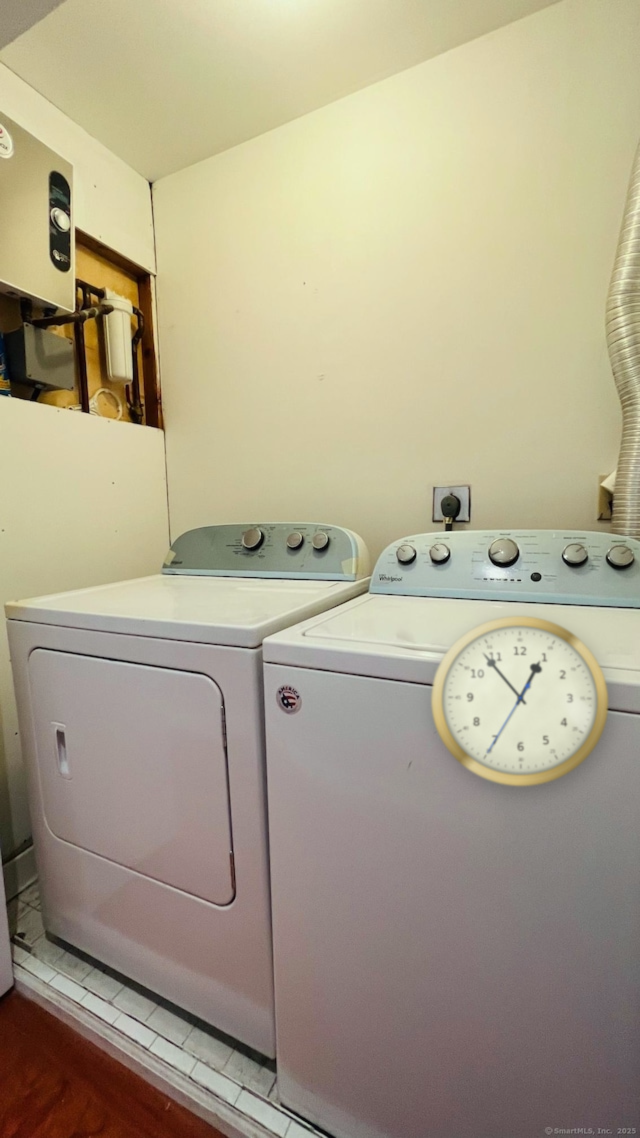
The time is 12,53,35
